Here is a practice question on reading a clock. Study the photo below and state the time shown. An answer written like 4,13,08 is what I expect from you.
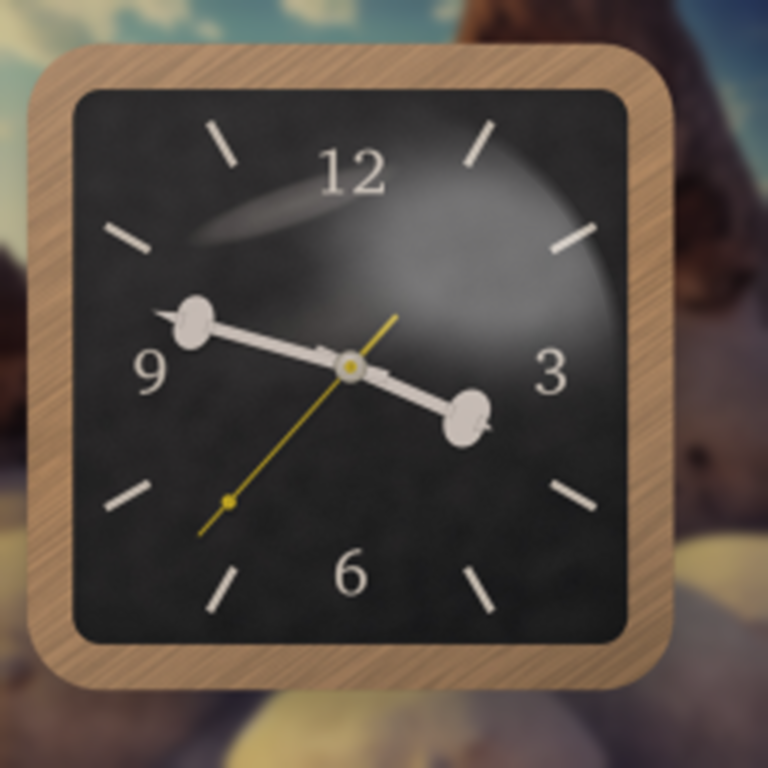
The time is 3,47,37
